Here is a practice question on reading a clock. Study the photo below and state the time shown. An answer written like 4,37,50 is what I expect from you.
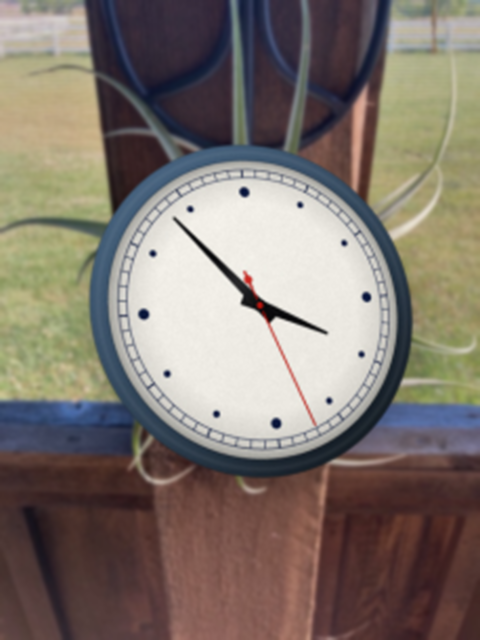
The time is 3,53,27
